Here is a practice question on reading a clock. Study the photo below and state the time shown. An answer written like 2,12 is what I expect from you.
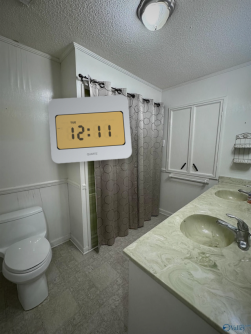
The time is 12,11
